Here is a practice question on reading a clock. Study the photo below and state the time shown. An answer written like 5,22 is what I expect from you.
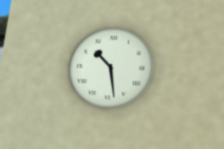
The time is 10,28
